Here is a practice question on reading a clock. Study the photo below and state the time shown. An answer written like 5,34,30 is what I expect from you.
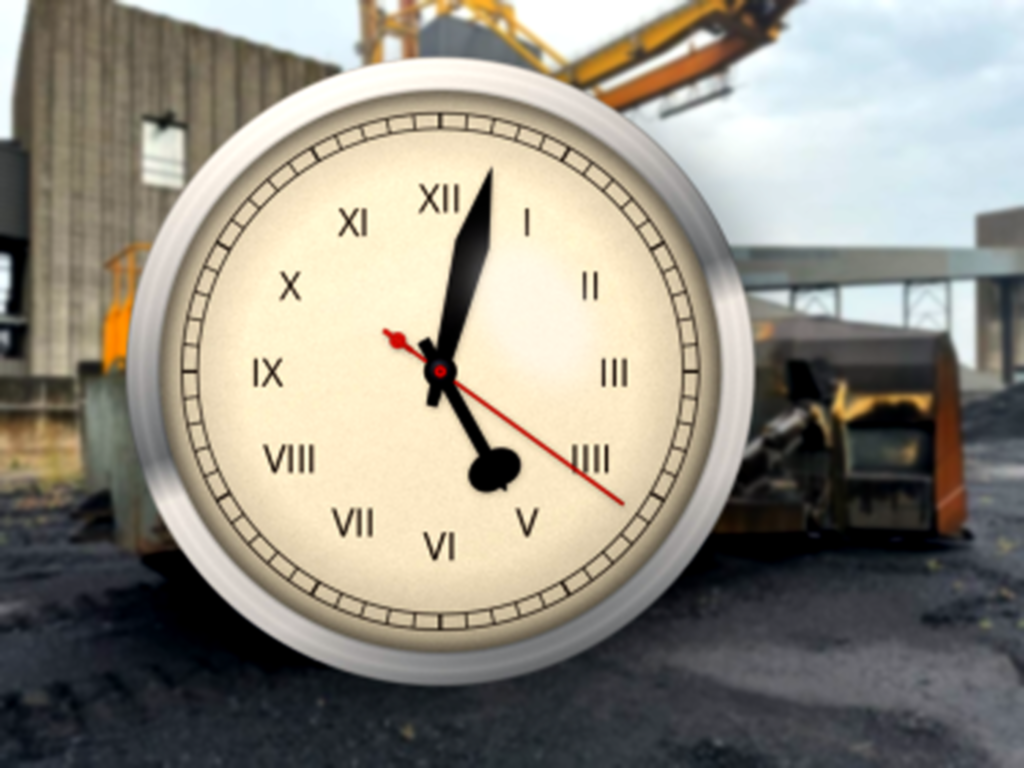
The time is 5,02,21
